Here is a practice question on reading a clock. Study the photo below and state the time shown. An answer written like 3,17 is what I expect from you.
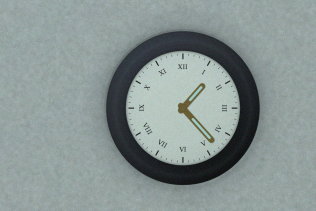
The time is 1,23
